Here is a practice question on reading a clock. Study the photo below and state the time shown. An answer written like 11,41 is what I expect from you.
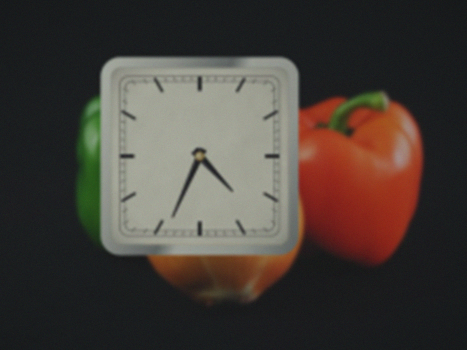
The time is 4,34
